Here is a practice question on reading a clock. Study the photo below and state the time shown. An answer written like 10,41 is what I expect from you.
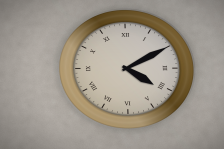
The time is 4,10
